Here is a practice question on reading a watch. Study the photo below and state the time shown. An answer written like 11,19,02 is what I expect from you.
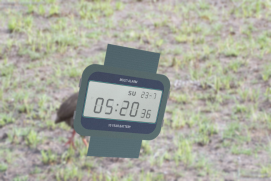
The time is 5,20,36
